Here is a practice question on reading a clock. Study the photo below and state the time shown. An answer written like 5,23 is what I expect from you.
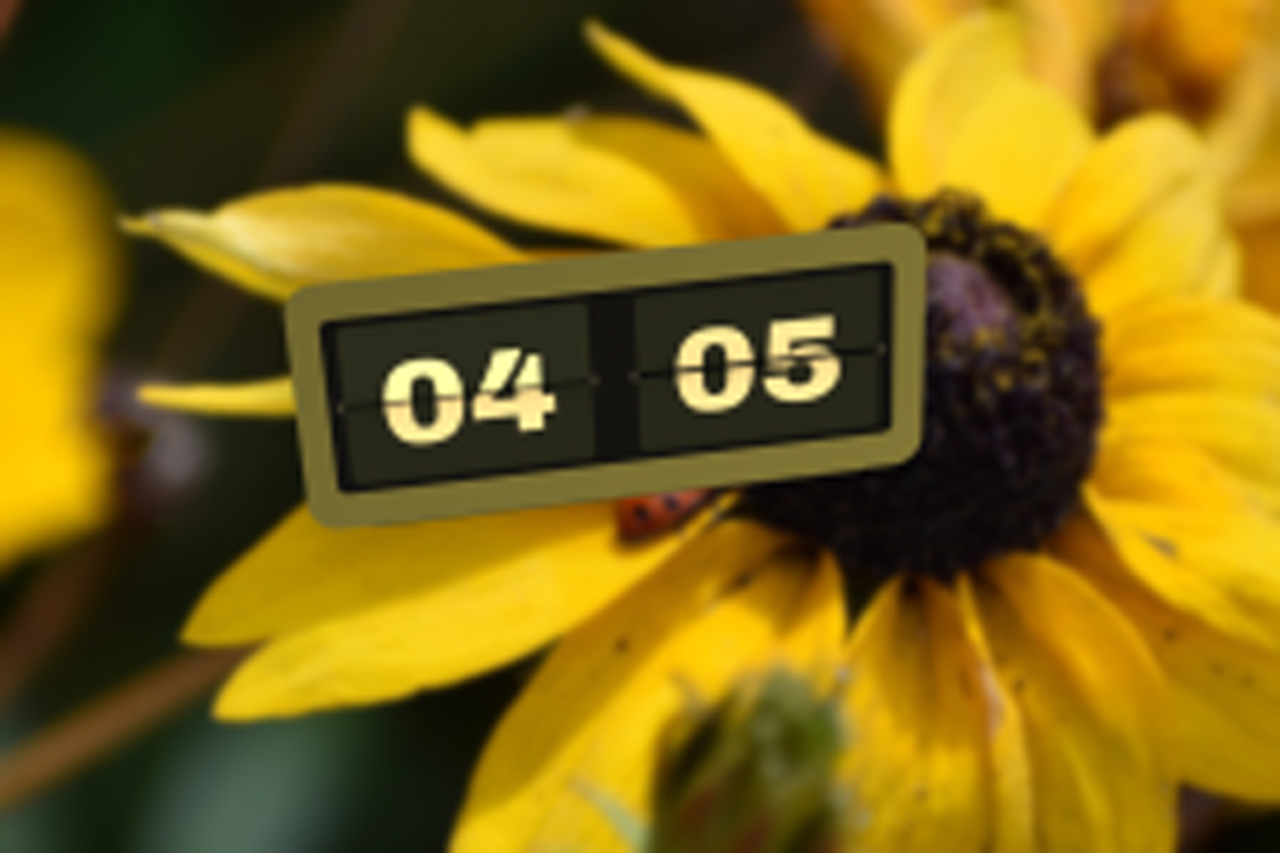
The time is 4,05
